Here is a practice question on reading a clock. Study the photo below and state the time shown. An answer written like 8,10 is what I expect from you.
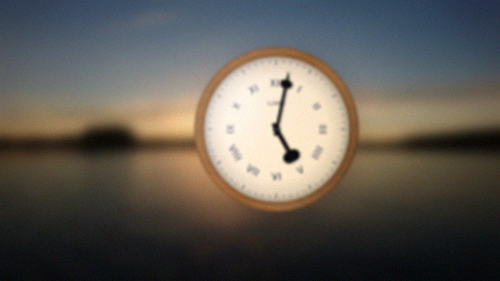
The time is 5,02
